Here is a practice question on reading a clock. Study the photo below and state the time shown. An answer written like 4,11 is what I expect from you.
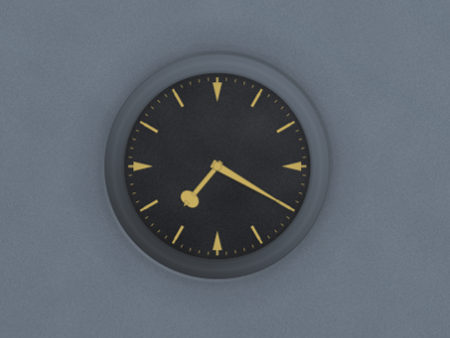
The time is 7,20
